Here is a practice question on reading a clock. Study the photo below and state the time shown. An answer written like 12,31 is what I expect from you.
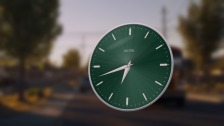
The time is 6,42
